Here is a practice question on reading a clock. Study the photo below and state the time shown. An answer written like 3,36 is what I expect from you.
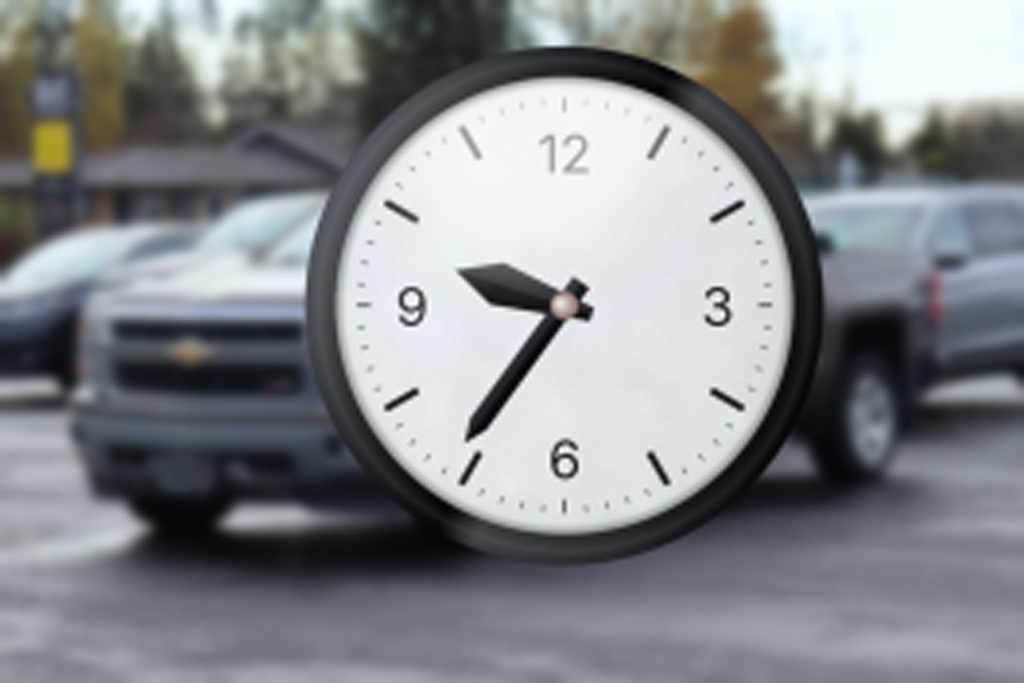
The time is 9,36
